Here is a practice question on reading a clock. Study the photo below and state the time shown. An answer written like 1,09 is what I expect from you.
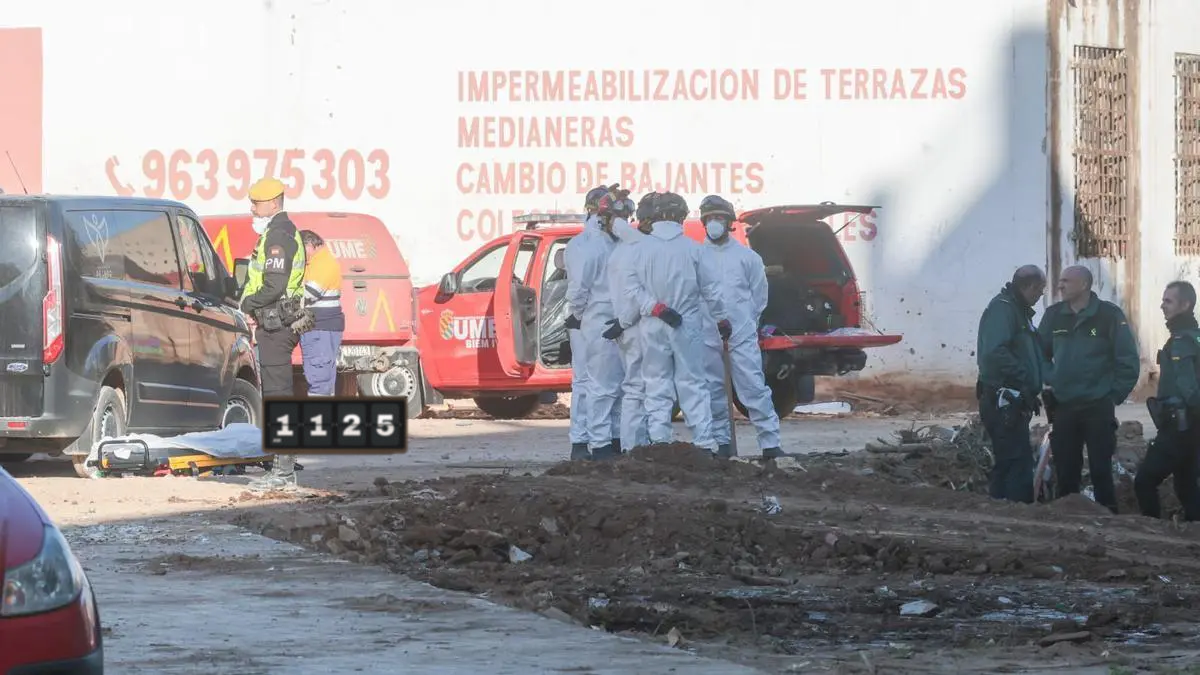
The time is 11,25
